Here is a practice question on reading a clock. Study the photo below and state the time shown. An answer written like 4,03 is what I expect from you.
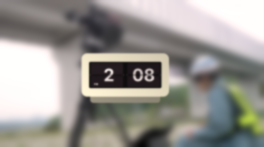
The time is 2,08
